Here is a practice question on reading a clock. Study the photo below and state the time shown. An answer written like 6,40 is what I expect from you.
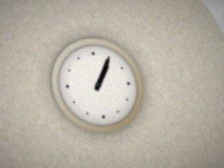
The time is 1,05
